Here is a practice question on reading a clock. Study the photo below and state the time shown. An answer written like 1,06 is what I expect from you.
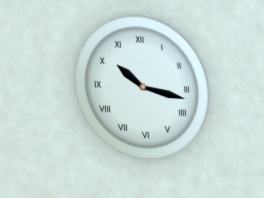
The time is 10,17
